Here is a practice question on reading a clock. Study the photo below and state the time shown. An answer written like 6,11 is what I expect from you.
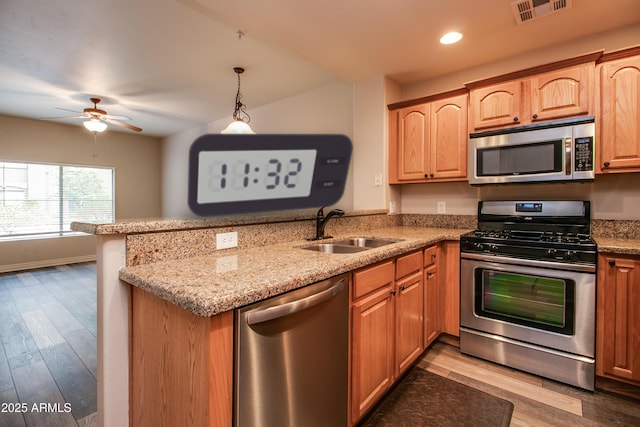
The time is 11,32
